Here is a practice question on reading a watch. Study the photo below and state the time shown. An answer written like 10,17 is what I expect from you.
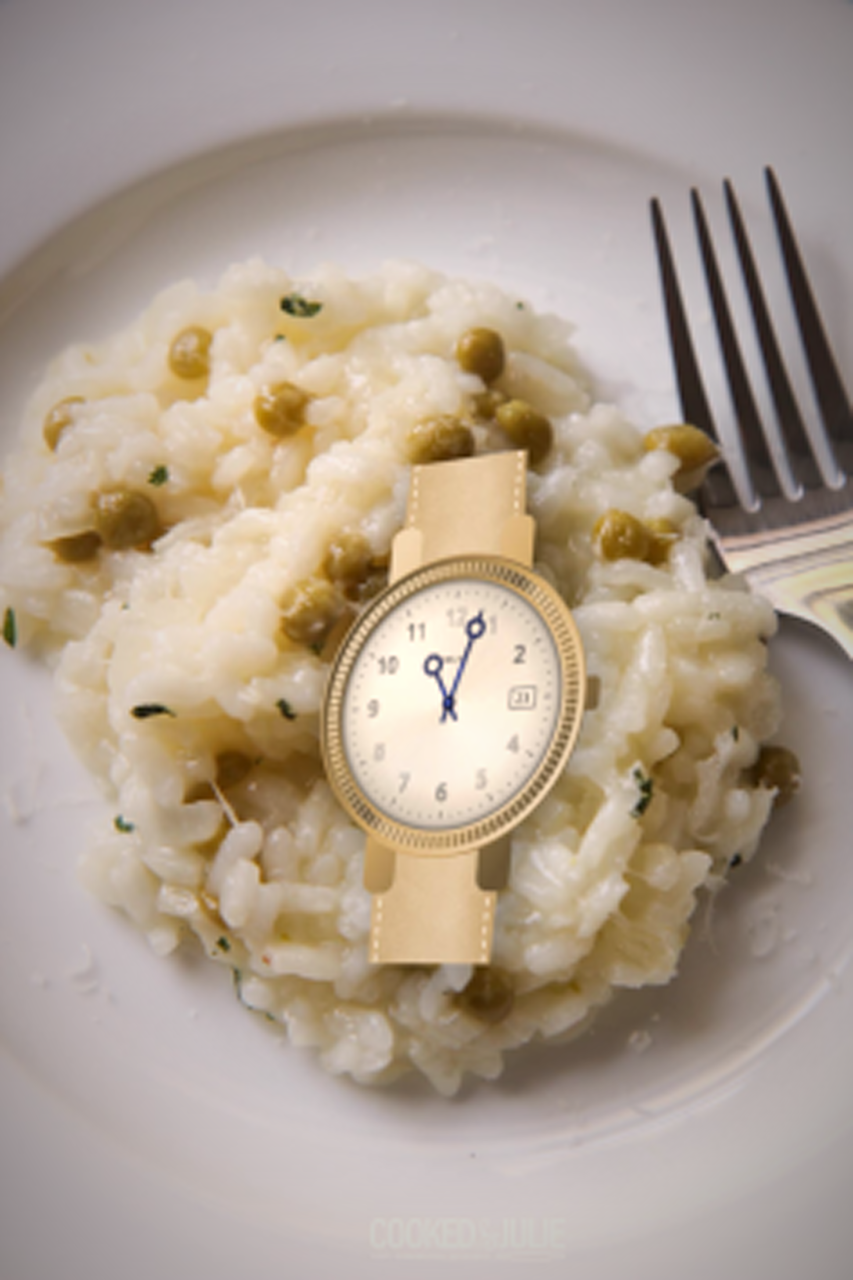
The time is 11,03
